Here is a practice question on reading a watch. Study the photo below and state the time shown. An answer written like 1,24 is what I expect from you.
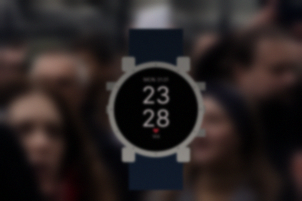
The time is 23,28
